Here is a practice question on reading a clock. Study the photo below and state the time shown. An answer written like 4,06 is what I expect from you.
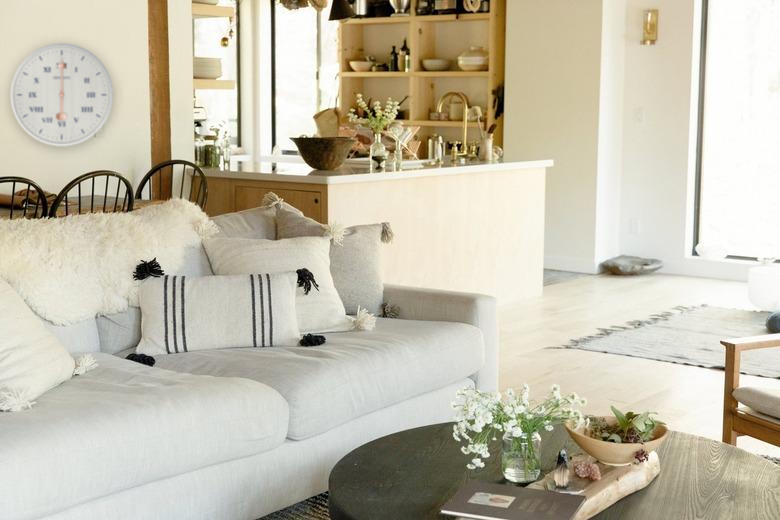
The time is 6,00
